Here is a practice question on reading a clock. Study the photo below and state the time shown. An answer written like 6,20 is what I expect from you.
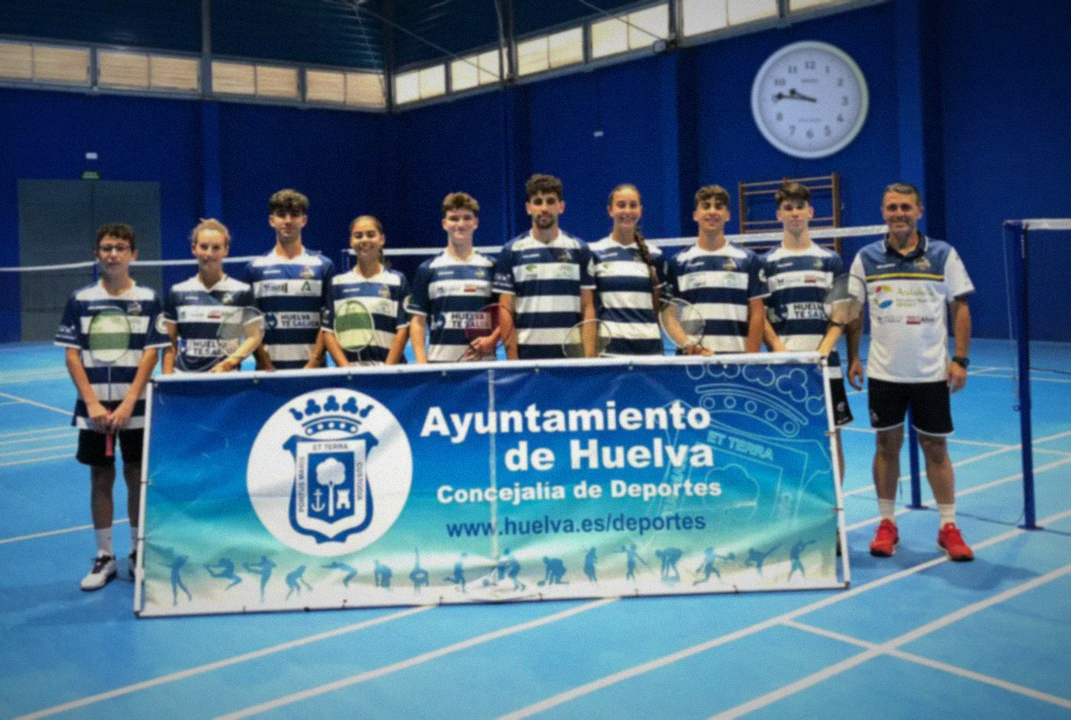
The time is 9,46
